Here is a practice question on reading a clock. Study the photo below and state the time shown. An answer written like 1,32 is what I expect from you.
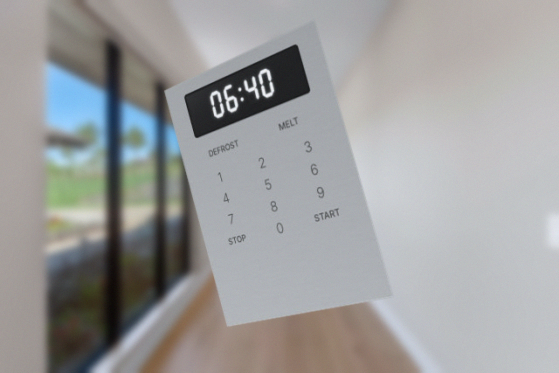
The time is 6,40
